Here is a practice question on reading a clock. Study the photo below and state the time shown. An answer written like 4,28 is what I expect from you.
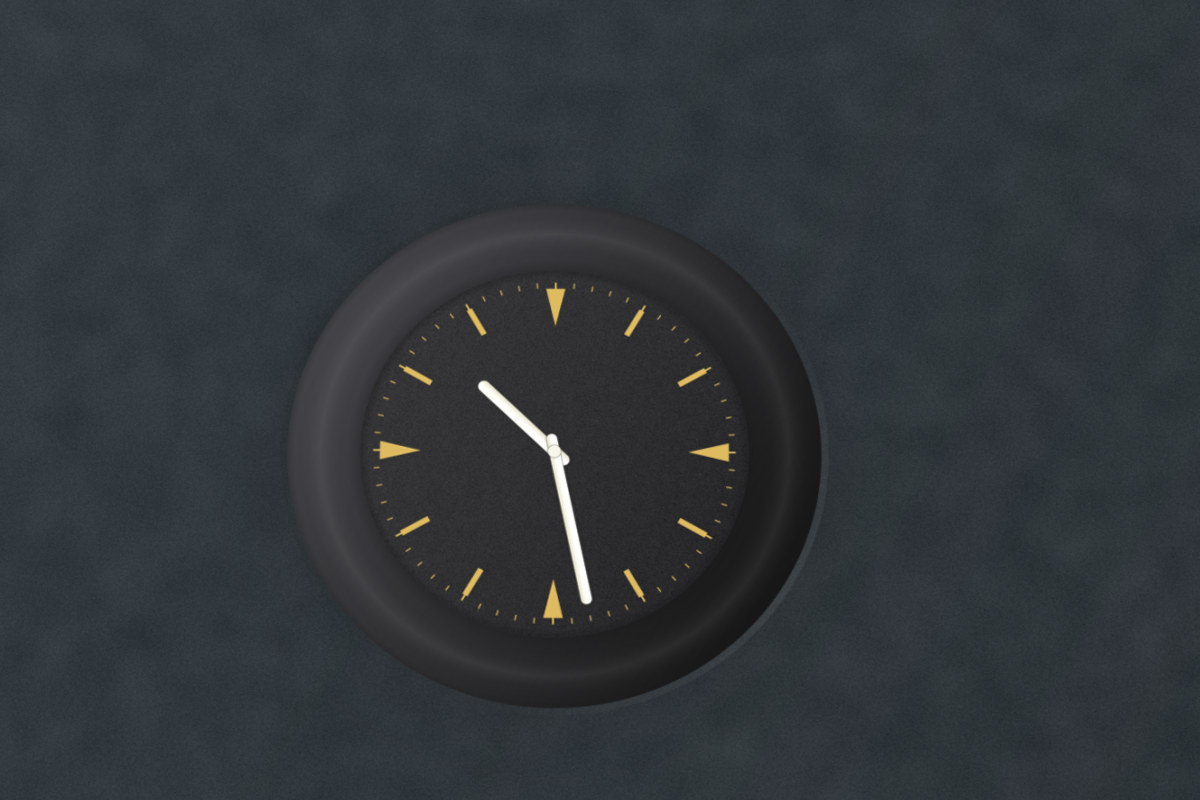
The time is 10,28
